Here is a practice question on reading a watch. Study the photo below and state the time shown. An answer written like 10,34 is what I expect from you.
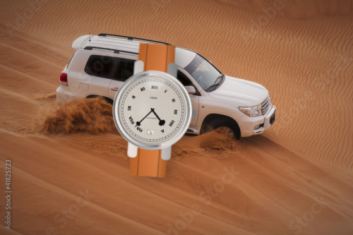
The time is 4,37
